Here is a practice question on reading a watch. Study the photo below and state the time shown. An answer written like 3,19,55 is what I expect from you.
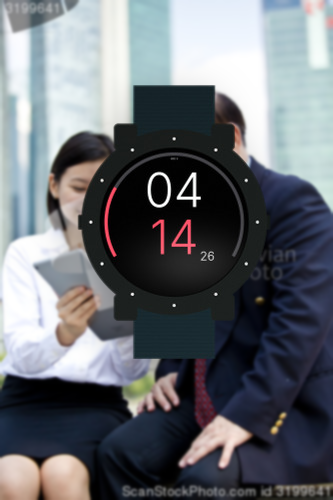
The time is 4,14,26
